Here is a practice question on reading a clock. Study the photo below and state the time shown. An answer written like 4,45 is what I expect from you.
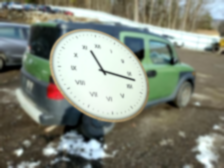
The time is 11,17
